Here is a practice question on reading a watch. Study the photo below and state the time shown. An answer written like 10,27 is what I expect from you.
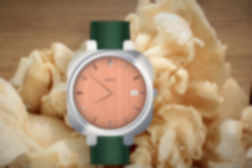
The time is 7,52
